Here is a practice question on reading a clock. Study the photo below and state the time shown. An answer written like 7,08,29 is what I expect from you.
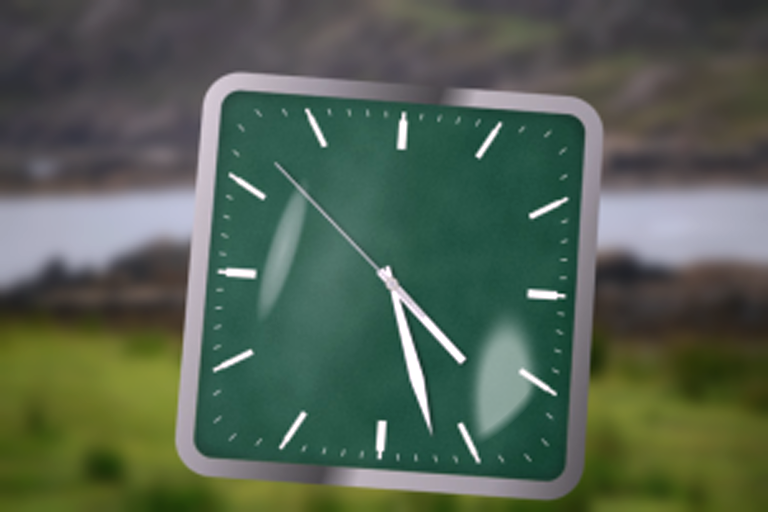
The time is 4,26,52
